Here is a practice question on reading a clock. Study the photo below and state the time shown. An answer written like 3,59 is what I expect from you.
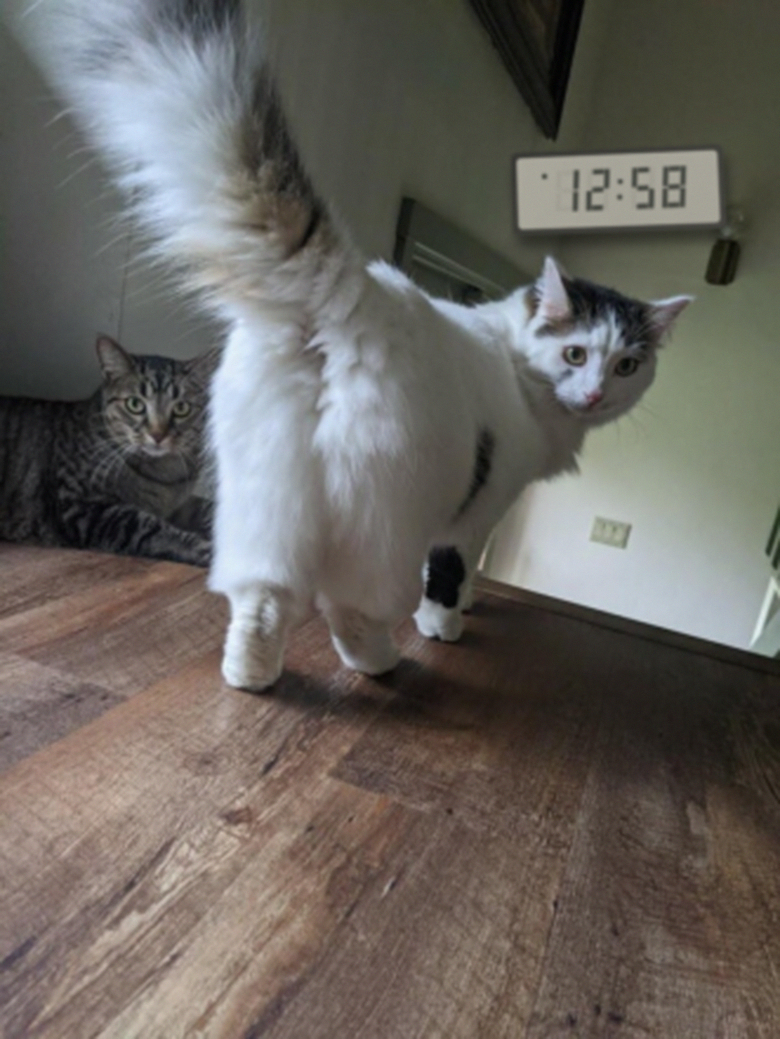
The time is 12,58
